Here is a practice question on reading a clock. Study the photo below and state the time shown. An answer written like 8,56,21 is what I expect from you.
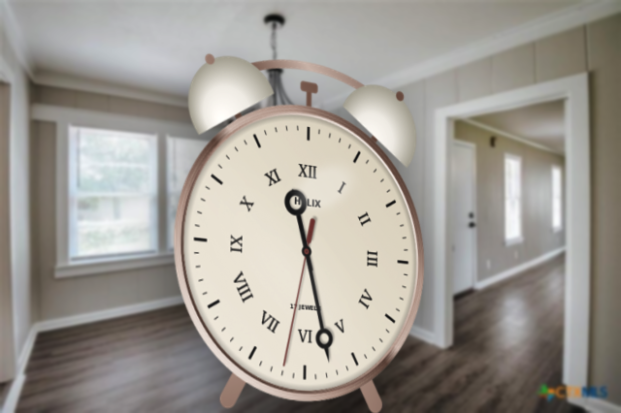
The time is 11,27,32
